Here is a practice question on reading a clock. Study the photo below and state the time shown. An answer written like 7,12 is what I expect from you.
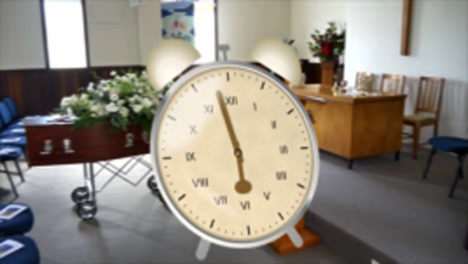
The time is 5,58
